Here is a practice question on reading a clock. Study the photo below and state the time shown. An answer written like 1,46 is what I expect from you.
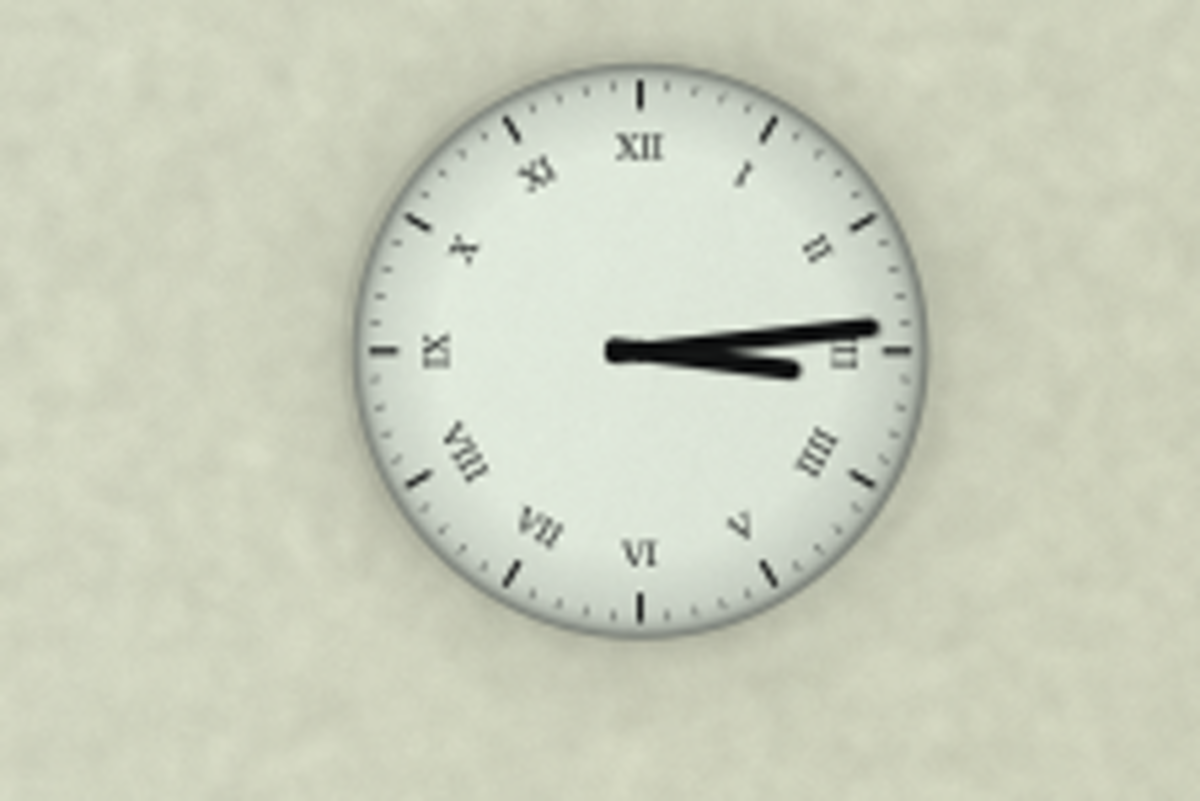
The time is 3,14
